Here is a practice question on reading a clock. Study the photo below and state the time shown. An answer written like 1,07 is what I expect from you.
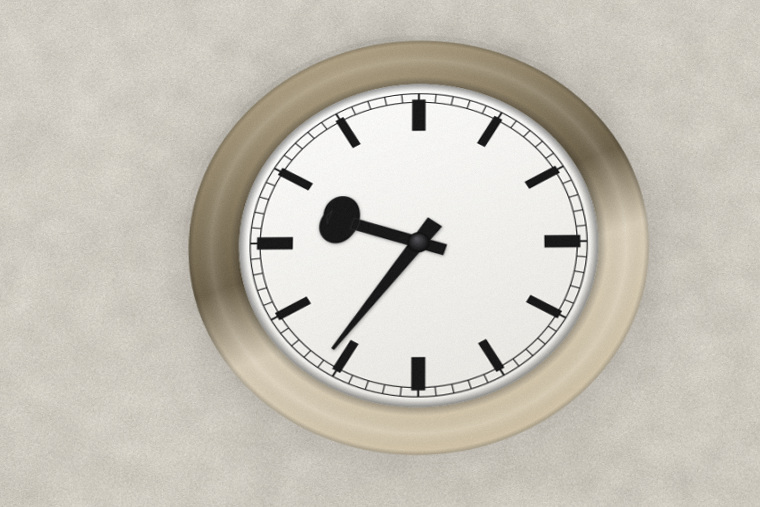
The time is 9,36
